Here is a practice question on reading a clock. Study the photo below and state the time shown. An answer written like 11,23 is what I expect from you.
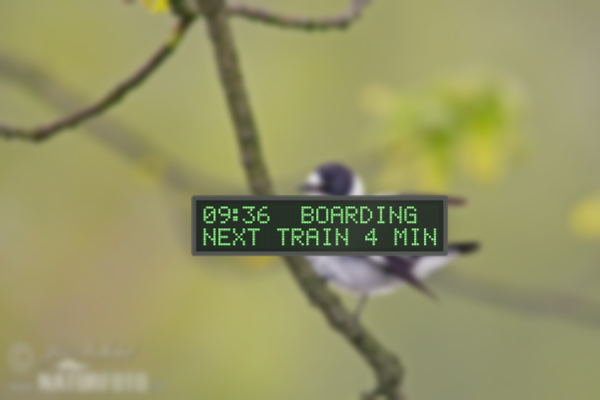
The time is 9,36
